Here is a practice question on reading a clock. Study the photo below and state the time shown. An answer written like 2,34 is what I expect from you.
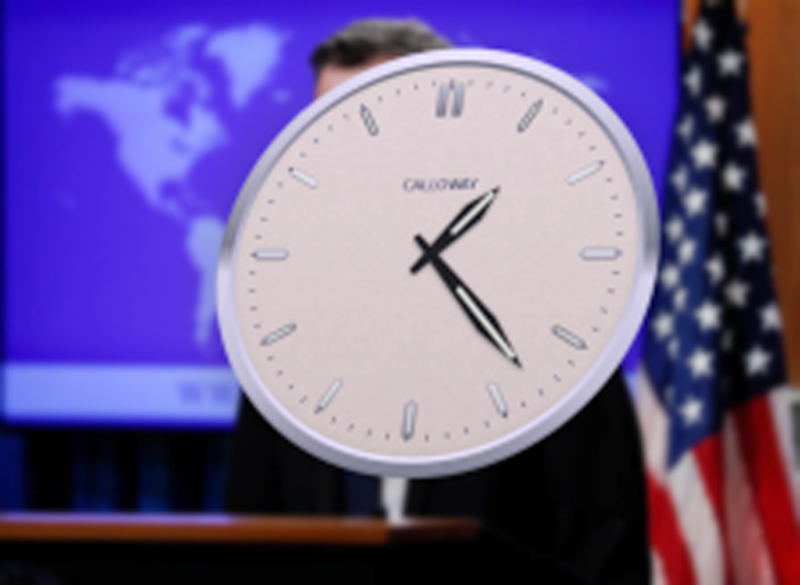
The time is 1,23
